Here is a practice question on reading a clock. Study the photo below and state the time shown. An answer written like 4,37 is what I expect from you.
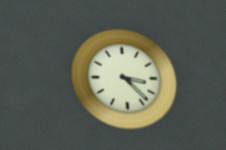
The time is 3,23
